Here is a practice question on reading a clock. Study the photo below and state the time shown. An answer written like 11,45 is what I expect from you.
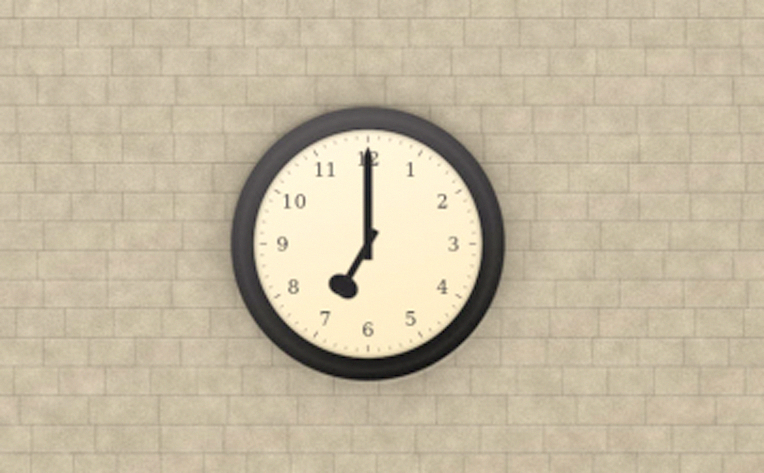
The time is 7,00
